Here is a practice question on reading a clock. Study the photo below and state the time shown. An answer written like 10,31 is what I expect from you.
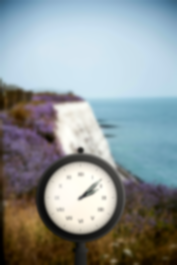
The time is 2,08
